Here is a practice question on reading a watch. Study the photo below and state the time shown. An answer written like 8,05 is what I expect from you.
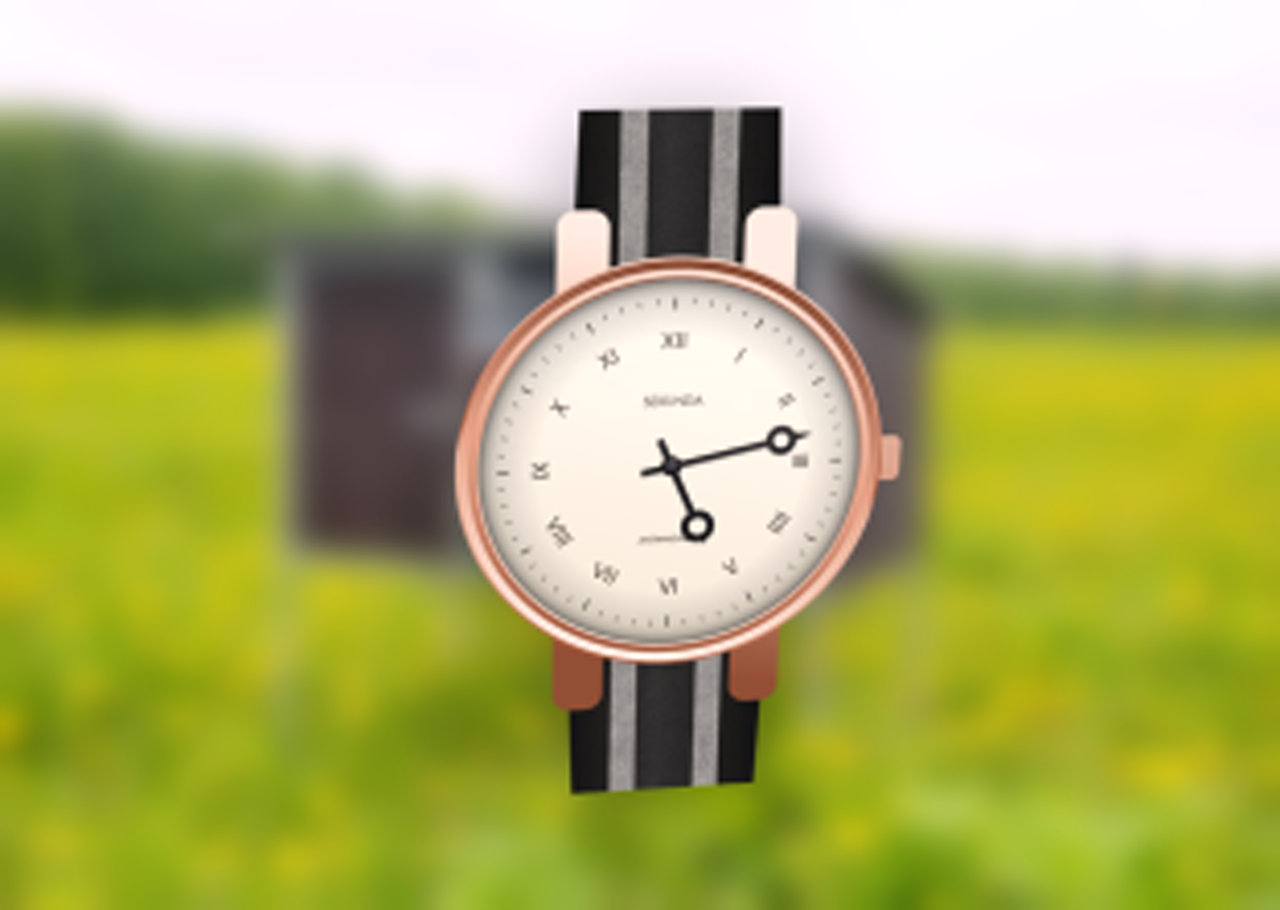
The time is 5,13
